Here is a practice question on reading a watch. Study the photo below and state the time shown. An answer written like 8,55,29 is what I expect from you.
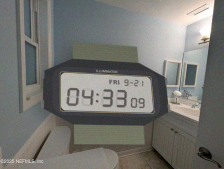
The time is 4,33,09
